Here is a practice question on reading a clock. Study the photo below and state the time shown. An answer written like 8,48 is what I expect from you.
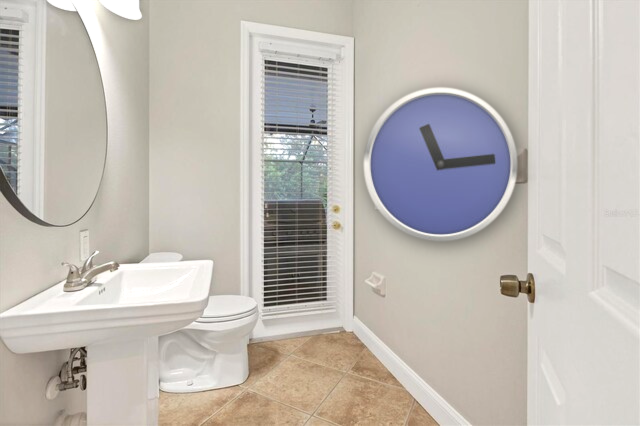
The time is 11,14
